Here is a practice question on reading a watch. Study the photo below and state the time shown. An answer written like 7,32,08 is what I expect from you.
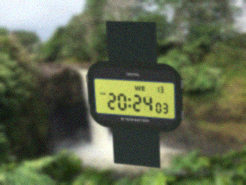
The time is 20,24,03
